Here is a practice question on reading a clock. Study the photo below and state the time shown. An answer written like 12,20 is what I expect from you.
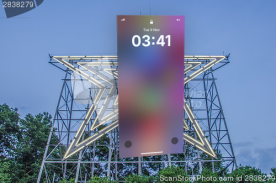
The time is 3,41
